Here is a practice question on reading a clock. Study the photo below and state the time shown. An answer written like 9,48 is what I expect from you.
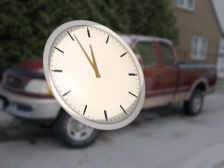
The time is 11,56
